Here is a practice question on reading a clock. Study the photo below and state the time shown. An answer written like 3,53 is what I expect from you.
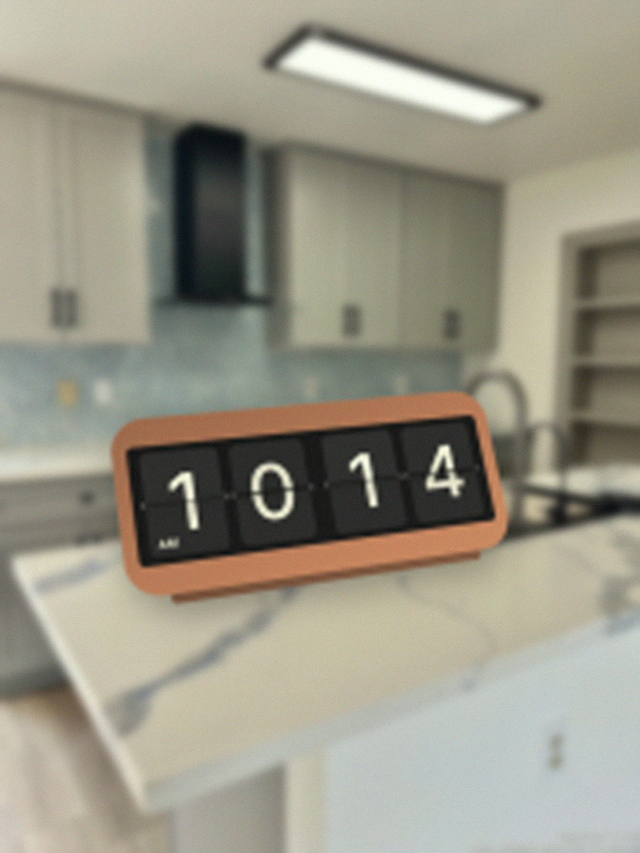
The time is 10,14
